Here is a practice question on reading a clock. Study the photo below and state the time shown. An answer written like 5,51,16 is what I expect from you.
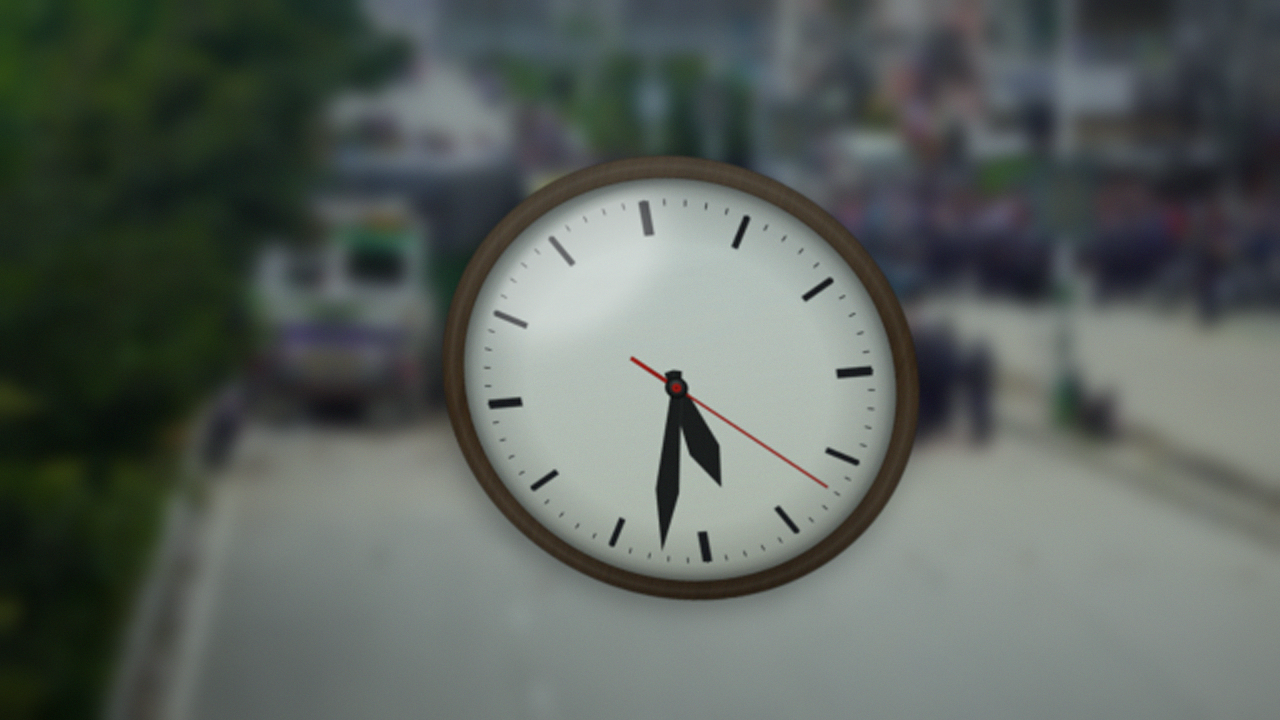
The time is 5,32,22
